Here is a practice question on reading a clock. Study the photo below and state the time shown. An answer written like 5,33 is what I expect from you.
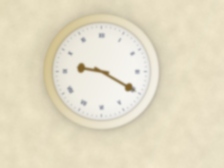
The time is 9,20
